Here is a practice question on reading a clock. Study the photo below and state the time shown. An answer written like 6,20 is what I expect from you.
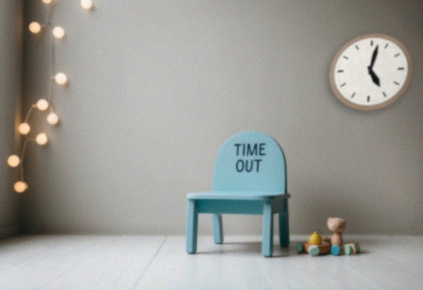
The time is 5,02
